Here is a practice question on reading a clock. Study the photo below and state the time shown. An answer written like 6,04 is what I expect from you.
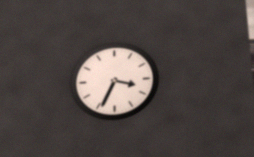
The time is 3,34
